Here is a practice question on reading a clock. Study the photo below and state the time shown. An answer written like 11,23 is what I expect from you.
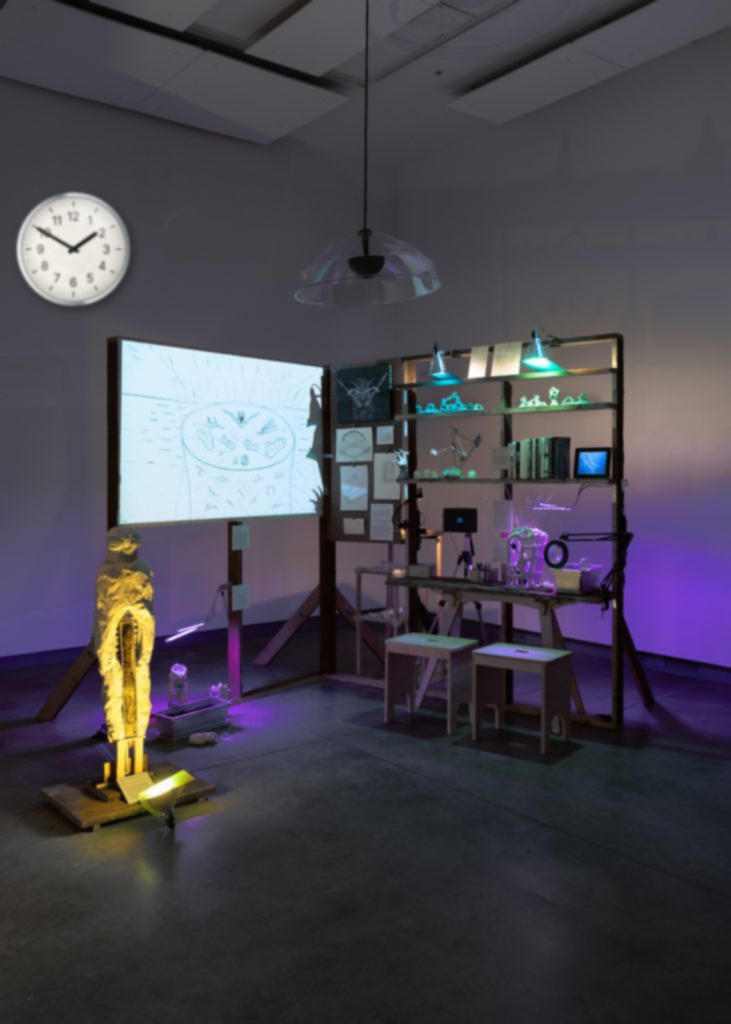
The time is 1,50
